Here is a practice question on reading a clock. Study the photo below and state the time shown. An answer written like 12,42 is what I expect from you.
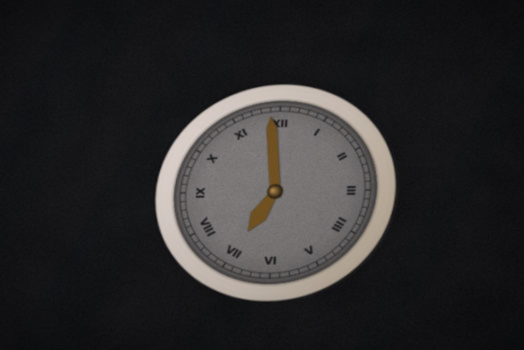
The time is 6,59
